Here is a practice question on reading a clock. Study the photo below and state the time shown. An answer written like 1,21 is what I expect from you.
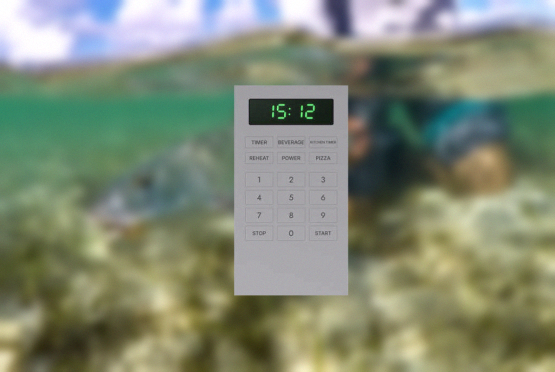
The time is 15,12
